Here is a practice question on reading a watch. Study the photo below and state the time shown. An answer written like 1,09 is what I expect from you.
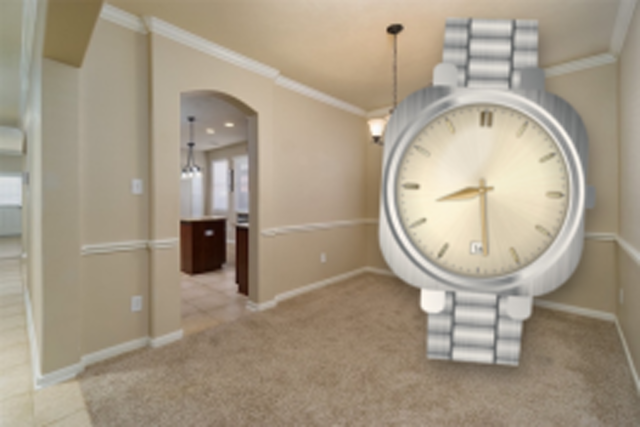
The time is 8,29
